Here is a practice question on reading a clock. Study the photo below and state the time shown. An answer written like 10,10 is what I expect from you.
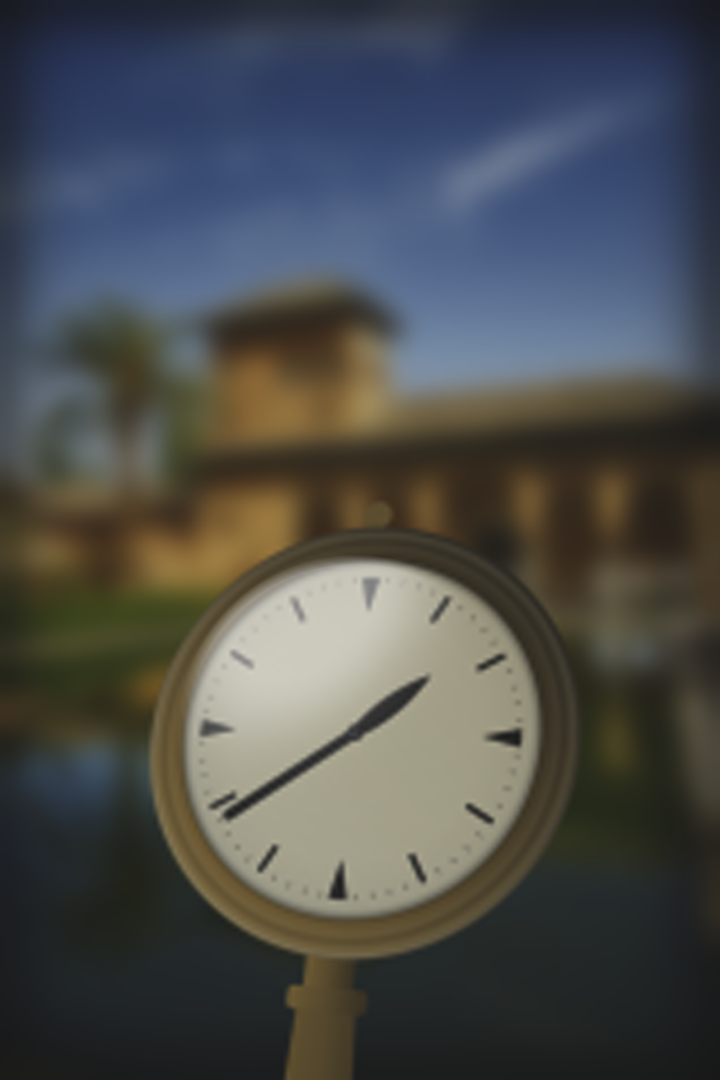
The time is 1,39
